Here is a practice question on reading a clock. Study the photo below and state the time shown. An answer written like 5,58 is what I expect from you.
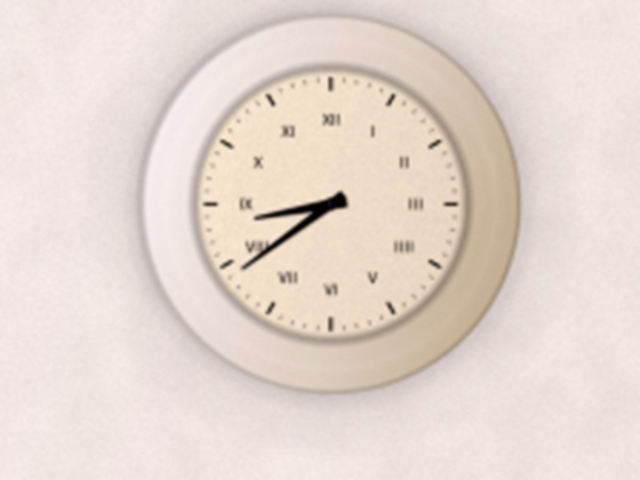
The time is 8,39
